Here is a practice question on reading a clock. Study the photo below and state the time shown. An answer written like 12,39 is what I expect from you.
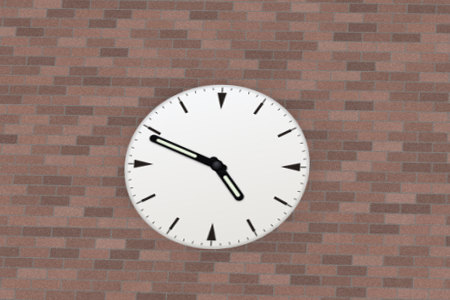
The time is 4,49
